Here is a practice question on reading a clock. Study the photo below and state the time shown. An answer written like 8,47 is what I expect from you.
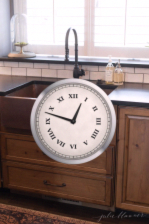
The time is 12,48
